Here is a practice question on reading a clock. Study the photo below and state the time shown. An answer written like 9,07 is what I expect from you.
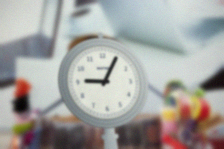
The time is 9,05
